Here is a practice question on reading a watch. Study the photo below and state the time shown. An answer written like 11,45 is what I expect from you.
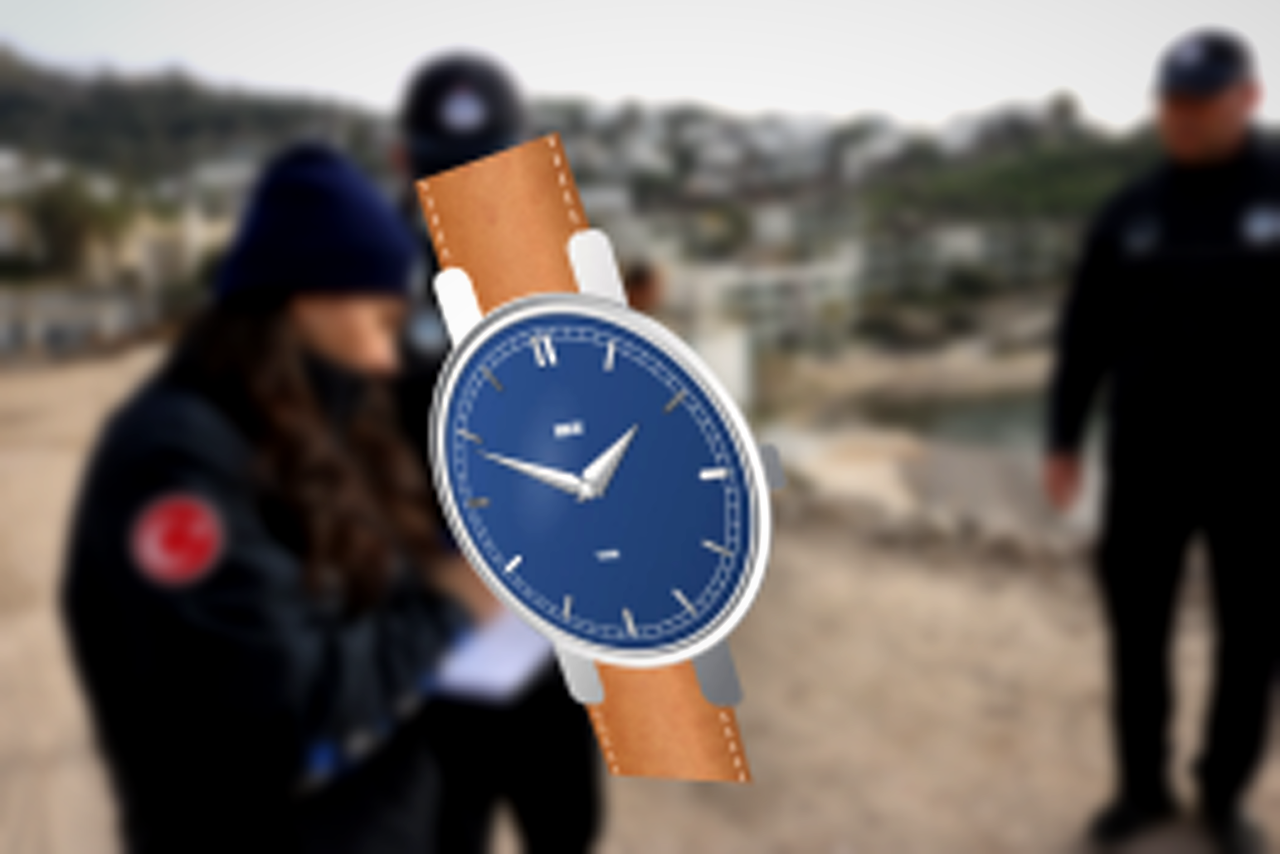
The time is 1,49
